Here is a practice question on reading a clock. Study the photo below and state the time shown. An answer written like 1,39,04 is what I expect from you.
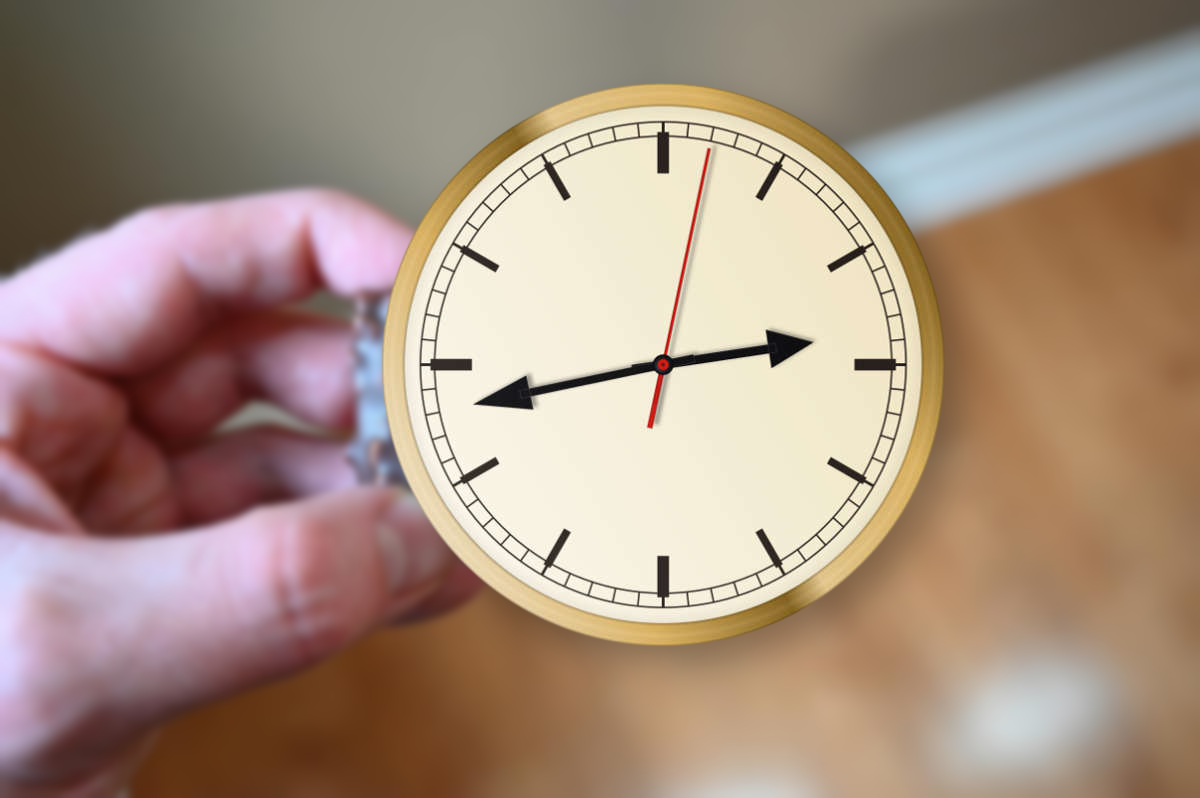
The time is 2,43,02
